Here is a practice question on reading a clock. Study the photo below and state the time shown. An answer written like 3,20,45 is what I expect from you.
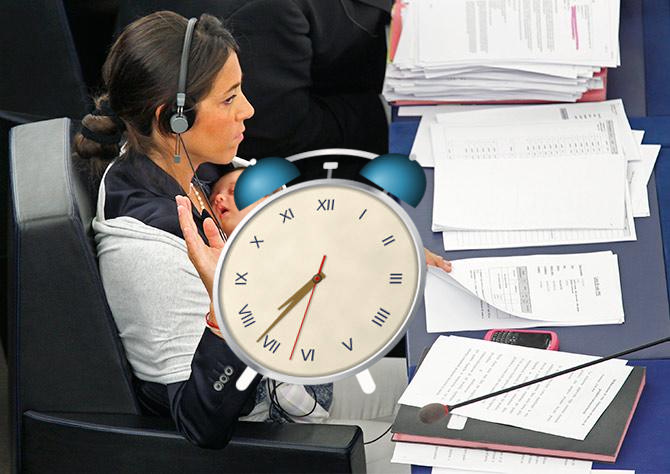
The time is 7,36,32
